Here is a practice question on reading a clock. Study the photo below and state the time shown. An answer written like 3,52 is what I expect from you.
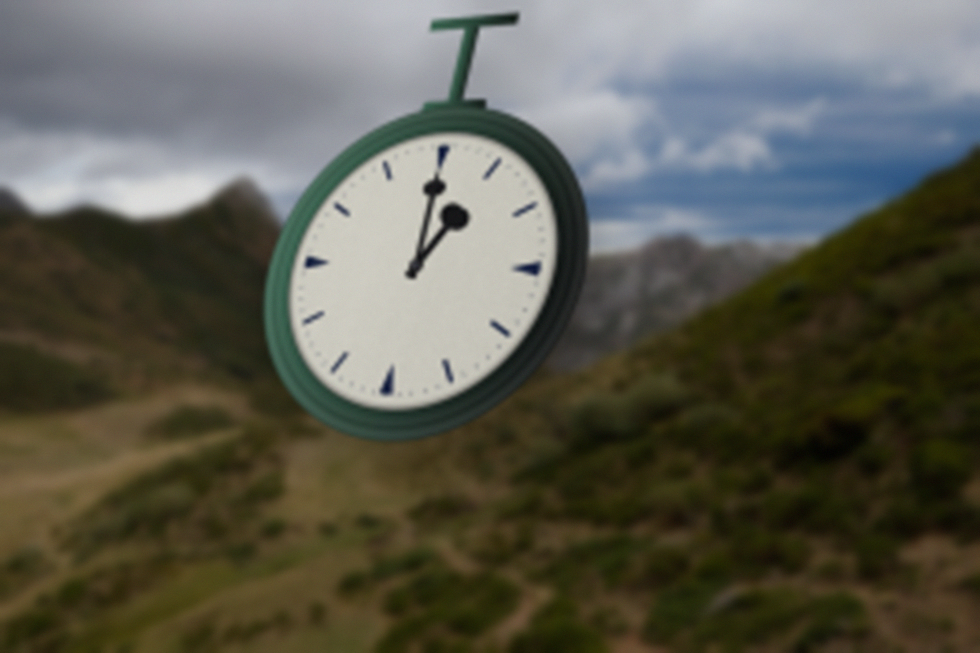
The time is 1,00
